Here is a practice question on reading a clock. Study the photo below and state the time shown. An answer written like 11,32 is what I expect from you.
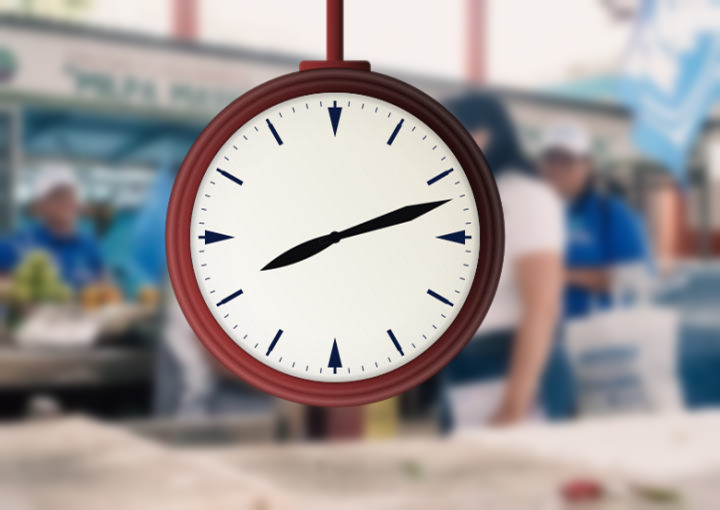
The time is 8,12
